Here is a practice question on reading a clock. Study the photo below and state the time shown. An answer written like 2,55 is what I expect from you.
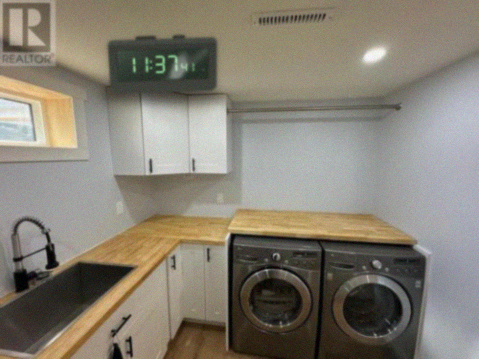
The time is 11,37
